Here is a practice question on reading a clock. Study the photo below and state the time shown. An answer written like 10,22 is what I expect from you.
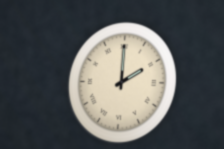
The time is 2,00
